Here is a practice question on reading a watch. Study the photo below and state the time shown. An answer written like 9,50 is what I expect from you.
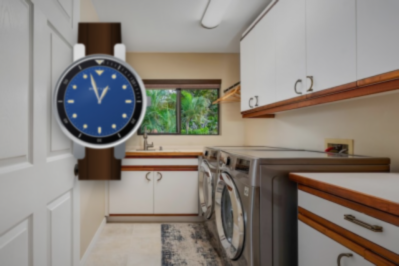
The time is 12,57
